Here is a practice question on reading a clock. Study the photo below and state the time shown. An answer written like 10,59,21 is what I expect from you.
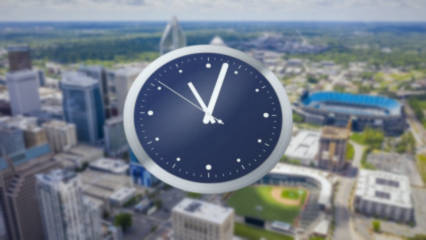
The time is 11,02,51
